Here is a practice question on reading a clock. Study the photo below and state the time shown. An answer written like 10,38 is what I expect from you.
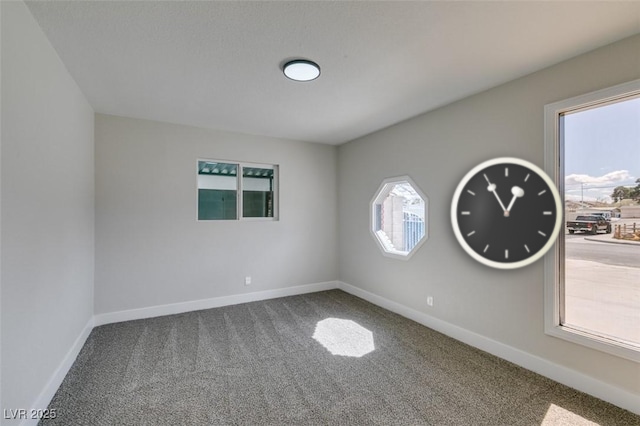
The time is 12,55
